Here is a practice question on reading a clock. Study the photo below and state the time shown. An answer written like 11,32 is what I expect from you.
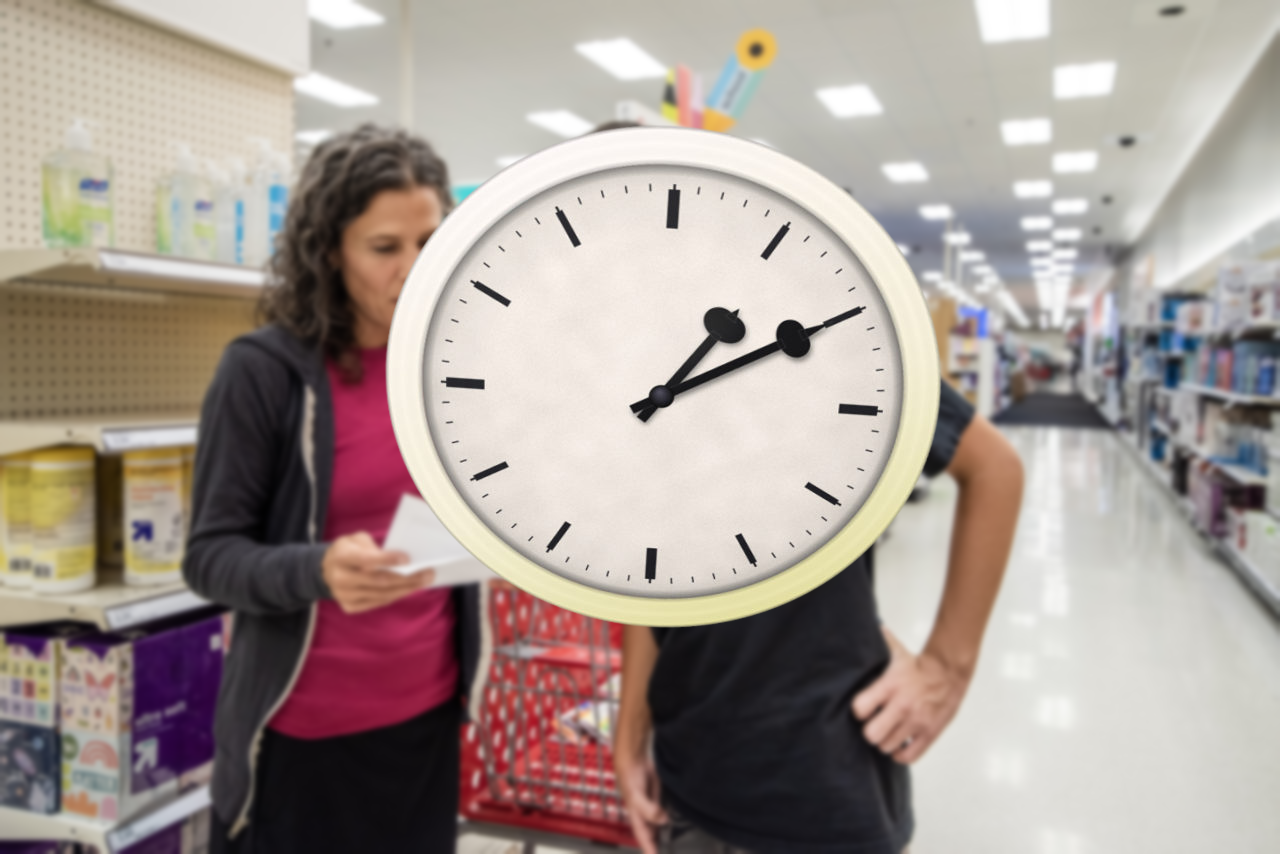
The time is 1,10
